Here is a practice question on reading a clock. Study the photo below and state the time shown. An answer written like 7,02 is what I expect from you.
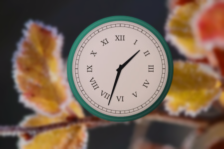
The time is 1,33
